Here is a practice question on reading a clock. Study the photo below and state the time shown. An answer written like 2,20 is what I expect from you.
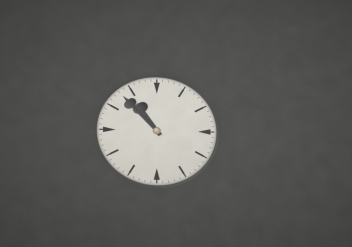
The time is 10,53
